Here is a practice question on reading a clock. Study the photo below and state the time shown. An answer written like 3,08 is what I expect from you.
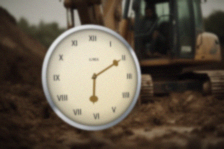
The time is 6,10
